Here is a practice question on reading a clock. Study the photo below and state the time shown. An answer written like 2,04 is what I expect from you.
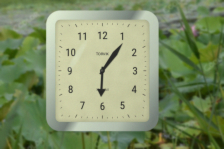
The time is 6,06
